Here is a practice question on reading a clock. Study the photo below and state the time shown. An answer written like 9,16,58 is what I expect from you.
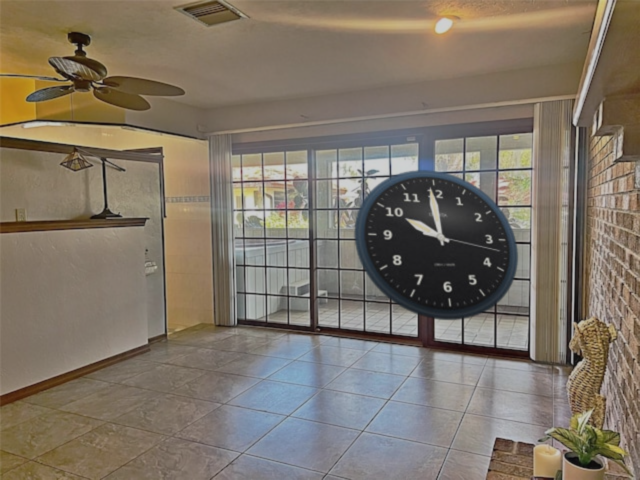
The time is 9,59,17
